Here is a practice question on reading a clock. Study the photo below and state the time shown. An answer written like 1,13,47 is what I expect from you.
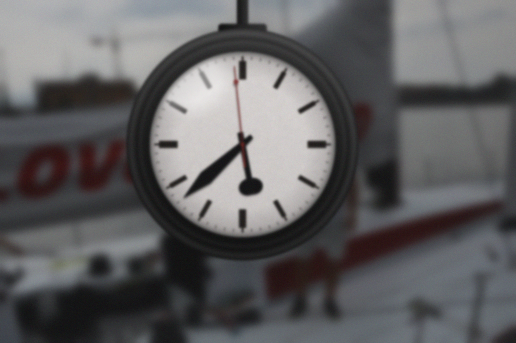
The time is 5,37,59
